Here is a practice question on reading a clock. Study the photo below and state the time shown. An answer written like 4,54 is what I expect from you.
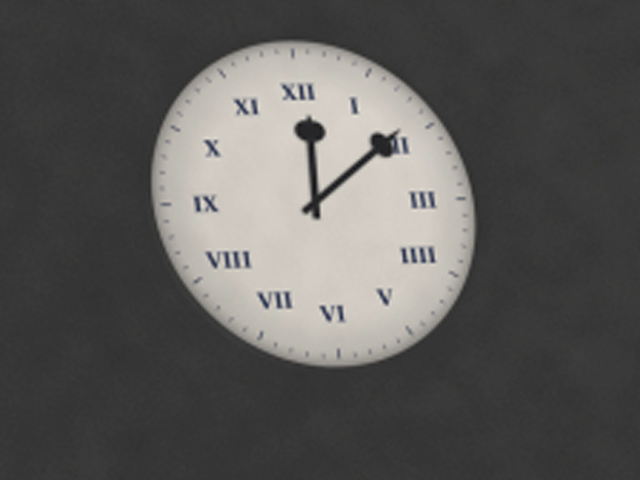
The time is 12,09
